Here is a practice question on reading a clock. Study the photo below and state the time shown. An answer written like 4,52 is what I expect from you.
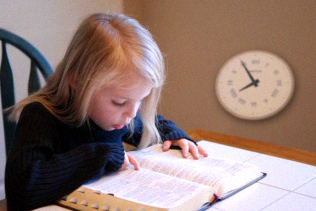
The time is 7,55
